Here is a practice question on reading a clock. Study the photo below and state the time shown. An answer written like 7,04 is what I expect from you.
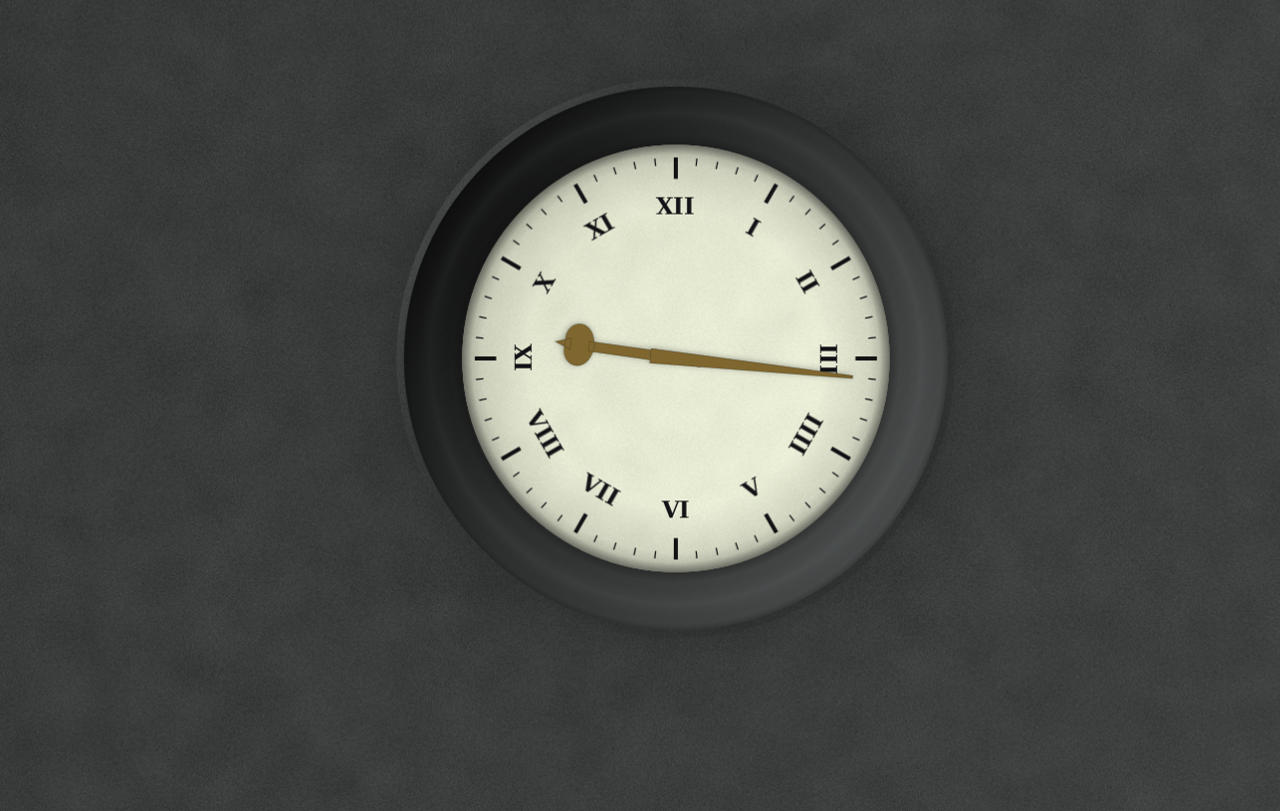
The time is 9,16
